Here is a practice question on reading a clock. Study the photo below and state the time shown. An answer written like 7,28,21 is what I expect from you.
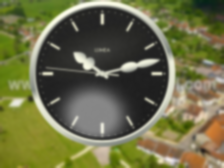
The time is 10,12,46
